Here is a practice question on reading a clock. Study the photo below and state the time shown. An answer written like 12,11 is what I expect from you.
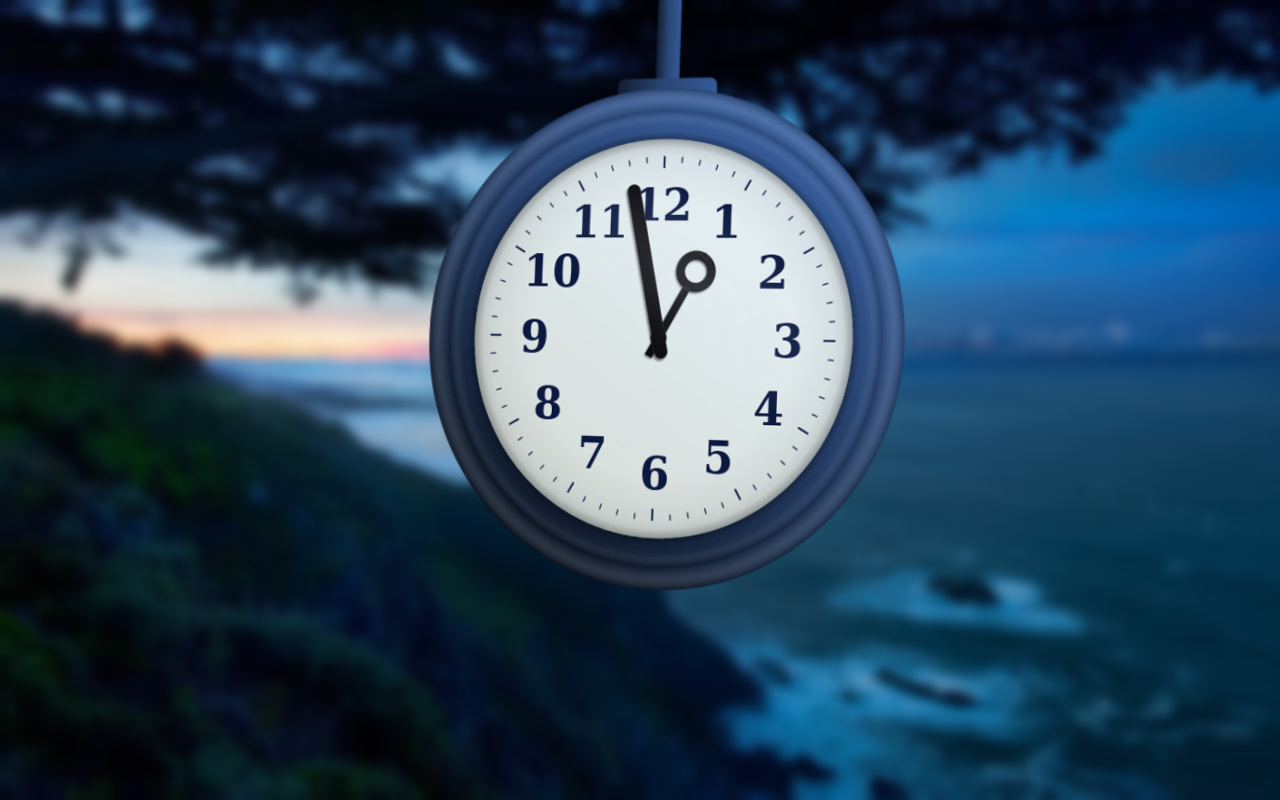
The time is 12,58
